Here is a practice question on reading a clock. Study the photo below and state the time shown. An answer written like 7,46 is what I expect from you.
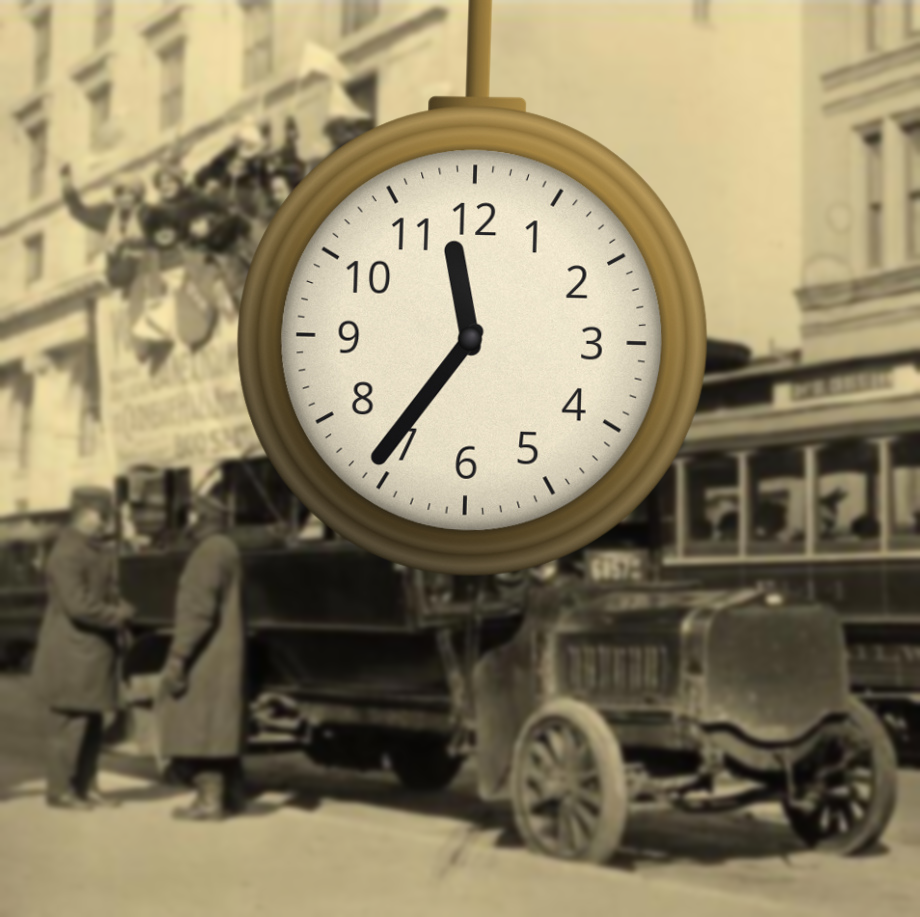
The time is 11,36
